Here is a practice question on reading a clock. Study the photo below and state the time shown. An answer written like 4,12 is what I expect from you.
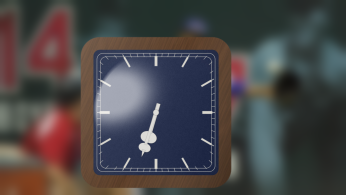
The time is 6,33
